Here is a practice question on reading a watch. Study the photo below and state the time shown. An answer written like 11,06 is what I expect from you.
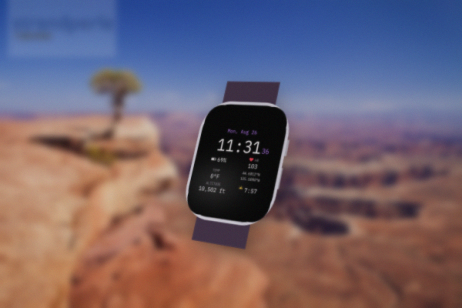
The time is 11,31
